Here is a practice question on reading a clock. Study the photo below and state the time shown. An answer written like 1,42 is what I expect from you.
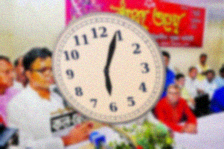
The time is 6,04
